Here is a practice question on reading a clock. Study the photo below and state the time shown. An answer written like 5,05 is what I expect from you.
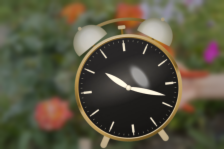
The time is 10,18
